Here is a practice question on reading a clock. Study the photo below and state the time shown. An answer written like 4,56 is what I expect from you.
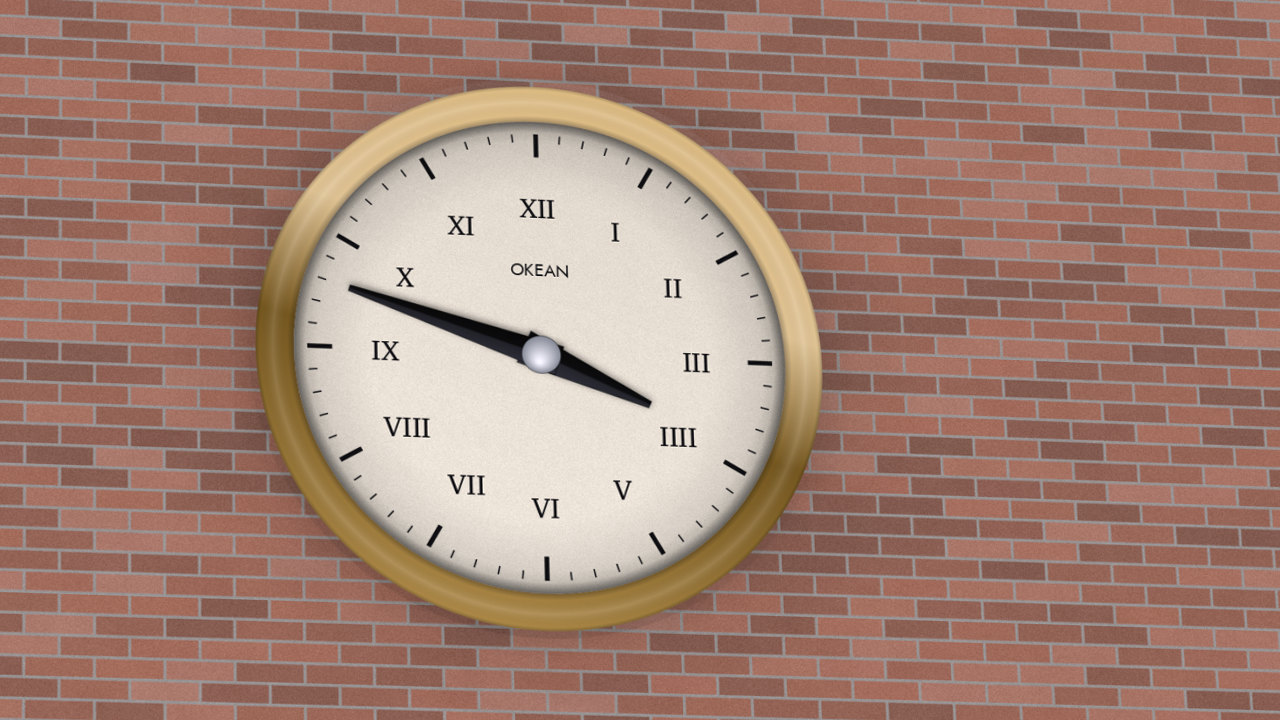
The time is 3,48
